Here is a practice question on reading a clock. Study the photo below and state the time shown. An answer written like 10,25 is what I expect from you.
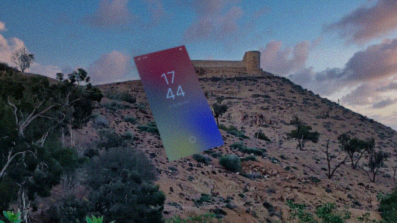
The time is 17,44
